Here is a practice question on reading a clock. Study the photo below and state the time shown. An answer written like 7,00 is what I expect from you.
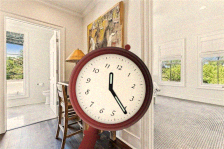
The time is 11,21
